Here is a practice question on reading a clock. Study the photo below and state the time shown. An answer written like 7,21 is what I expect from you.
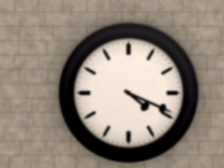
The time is 4,19
